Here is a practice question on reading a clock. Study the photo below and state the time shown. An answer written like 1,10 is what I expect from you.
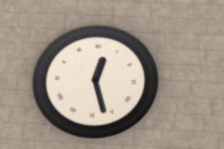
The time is 12,27
